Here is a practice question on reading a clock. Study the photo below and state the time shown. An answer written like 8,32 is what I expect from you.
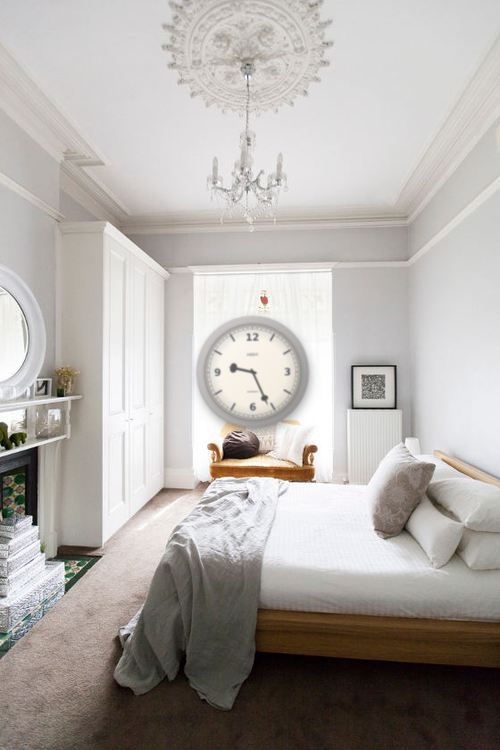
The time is 9,26
